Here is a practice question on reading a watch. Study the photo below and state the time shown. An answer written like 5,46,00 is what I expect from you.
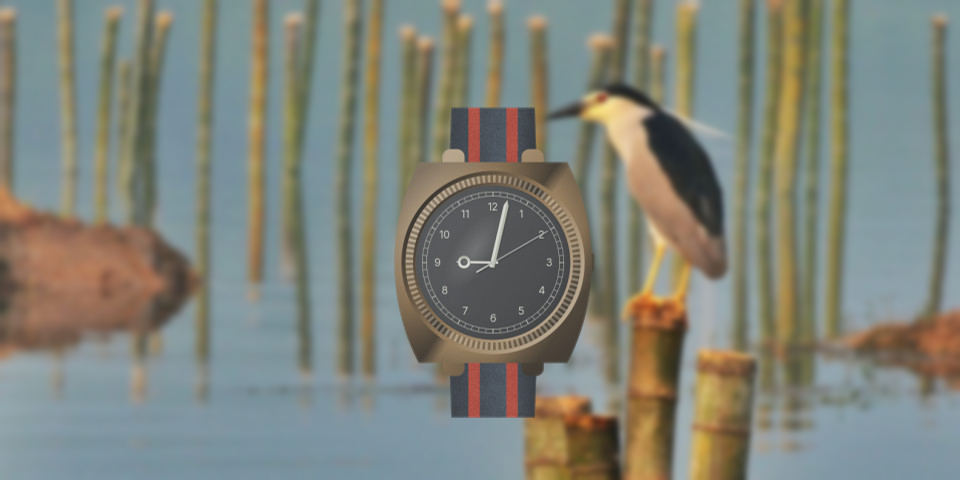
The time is 9,02,10
